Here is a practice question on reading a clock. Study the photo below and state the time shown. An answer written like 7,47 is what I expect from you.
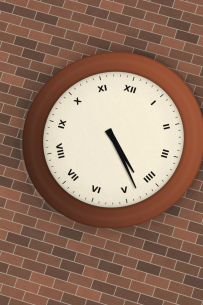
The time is 4,23
